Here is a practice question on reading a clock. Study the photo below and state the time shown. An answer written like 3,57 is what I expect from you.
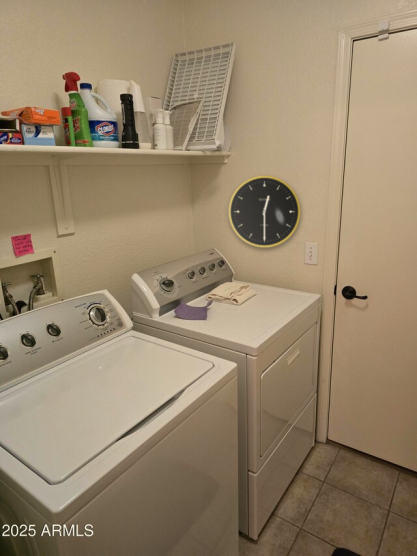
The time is 12,30
